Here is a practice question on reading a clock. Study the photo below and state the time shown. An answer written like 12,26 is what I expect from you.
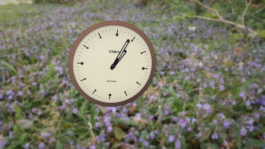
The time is 1,04
